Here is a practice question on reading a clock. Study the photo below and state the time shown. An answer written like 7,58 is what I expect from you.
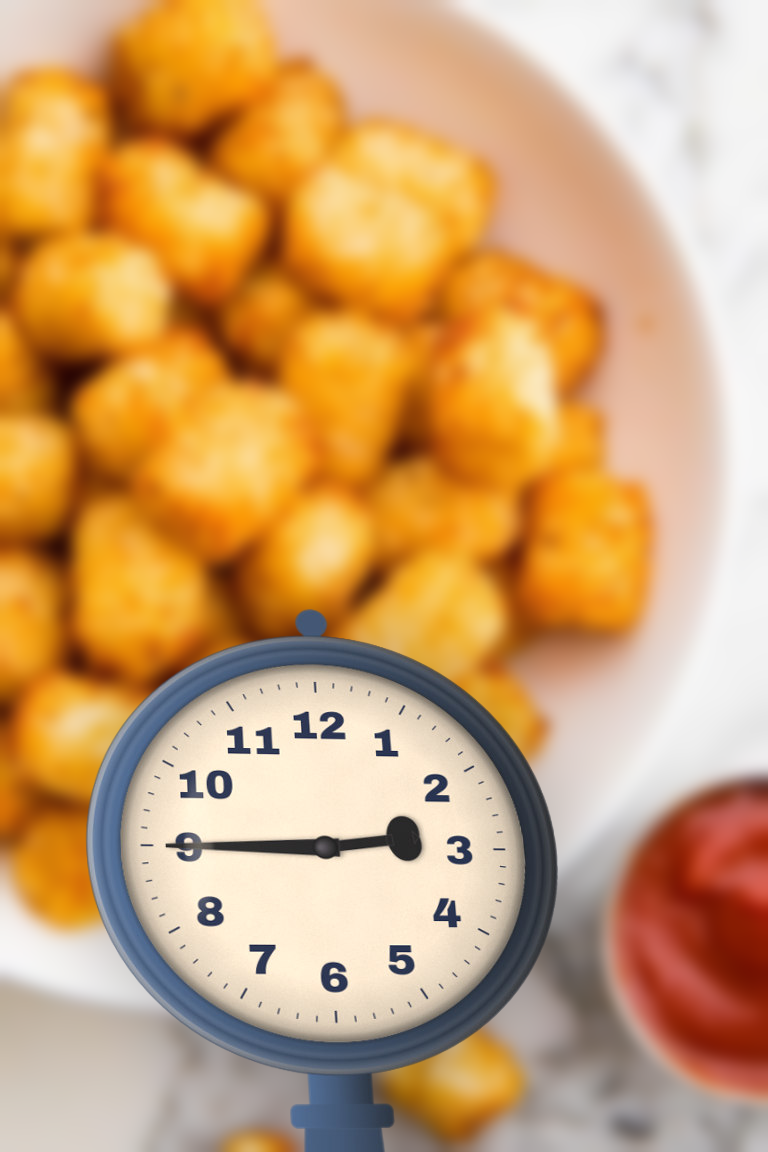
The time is 2,45
